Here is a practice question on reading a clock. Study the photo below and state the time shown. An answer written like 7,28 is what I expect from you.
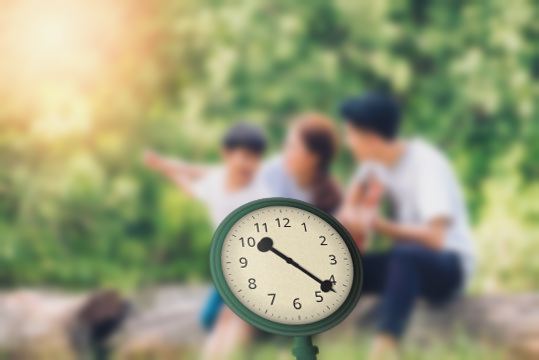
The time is 10,22
